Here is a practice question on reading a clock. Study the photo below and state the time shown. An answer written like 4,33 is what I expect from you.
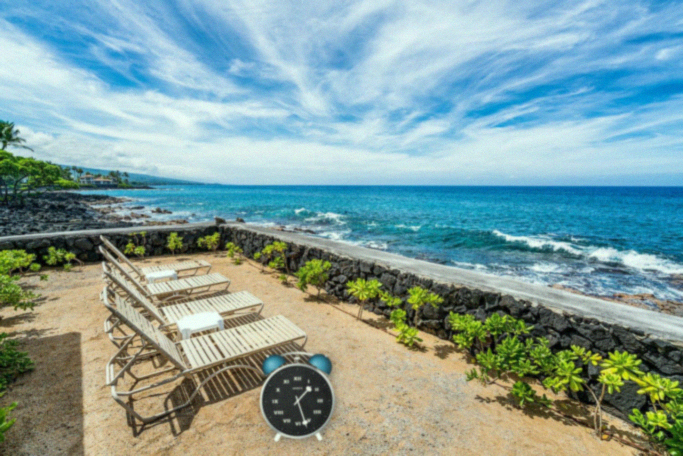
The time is 1,27
